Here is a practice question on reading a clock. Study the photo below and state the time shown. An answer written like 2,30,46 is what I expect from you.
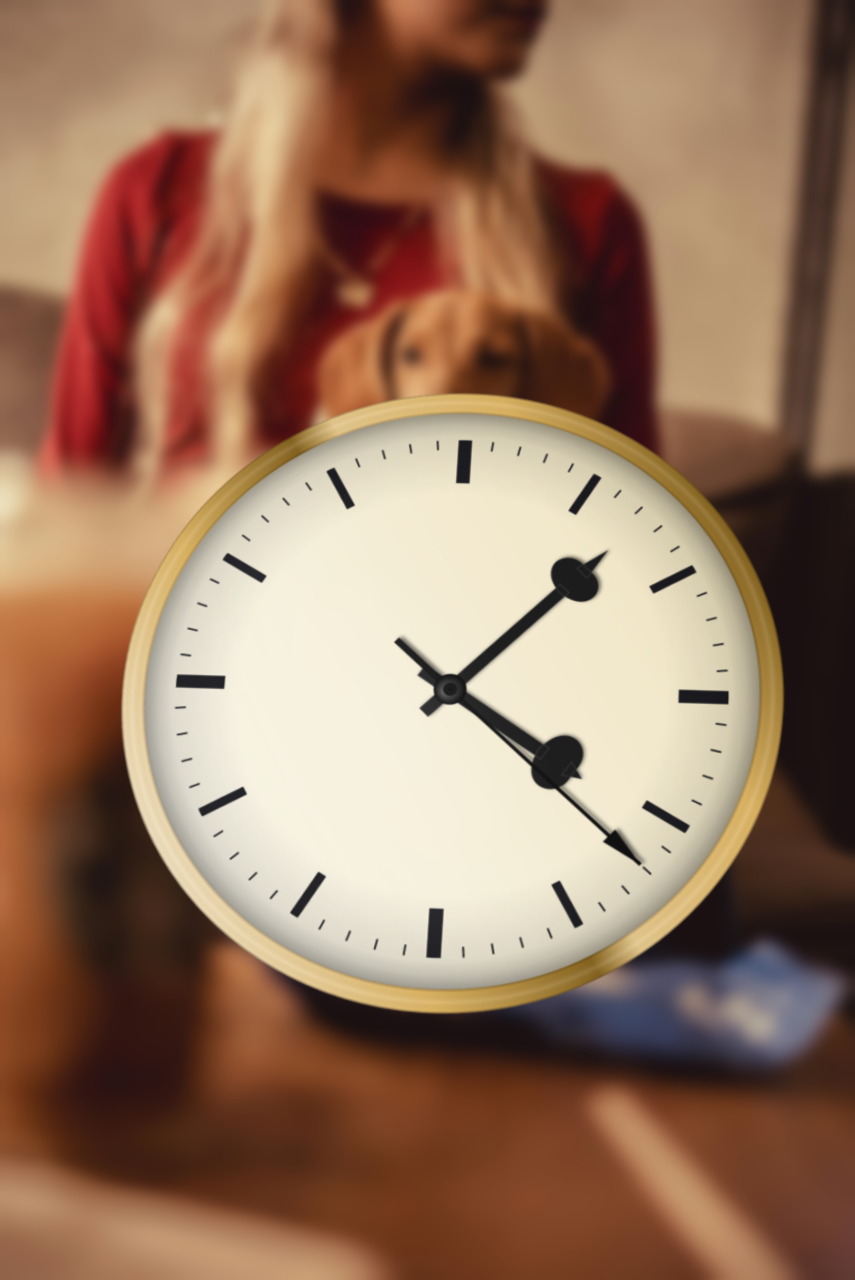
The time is 4,07,22
